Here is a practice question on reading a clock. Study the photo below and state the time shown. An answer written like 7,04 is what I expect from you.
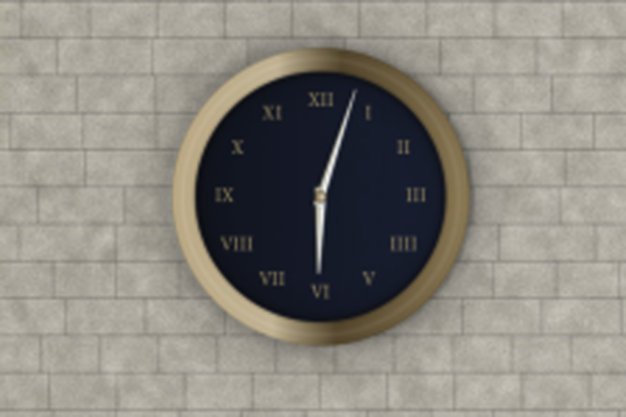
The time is 6,03
